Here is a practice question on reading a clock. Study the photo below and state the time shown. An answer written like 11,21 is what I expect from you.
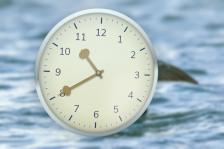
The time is 10,40
